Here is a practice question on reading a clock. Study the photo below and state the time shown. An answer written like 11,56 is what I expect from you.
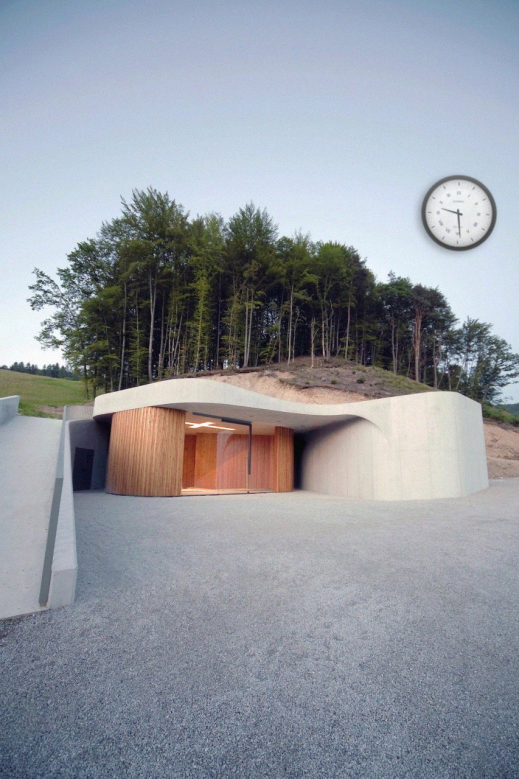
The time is 9,29
